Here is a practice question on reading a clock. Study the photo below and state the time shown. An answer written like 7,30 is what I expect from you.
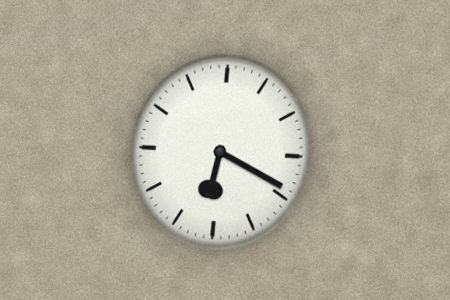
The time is 6,19
